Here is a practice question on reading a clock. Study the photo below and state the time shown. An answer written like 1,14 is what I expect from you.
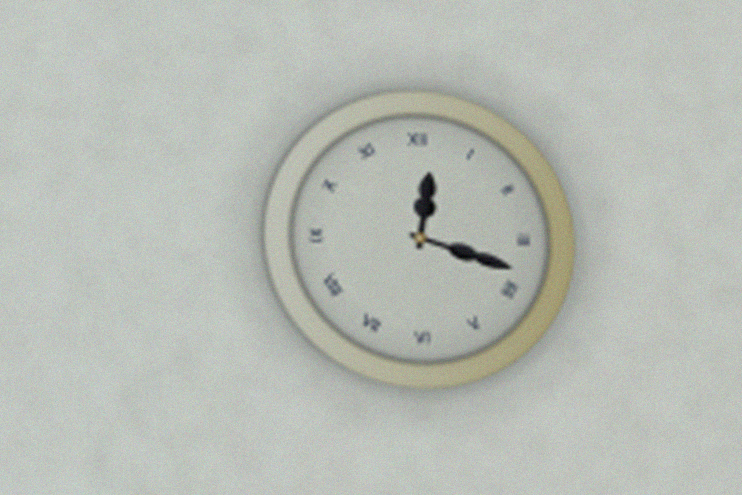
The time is 12,18
